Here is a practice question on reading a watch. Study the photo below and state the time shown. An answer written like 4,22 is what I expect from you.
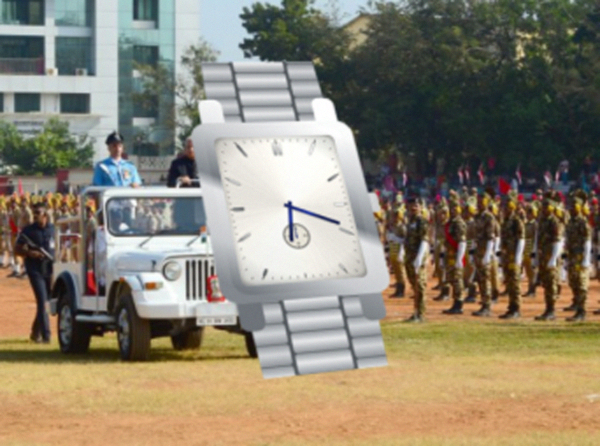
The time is 6,19
